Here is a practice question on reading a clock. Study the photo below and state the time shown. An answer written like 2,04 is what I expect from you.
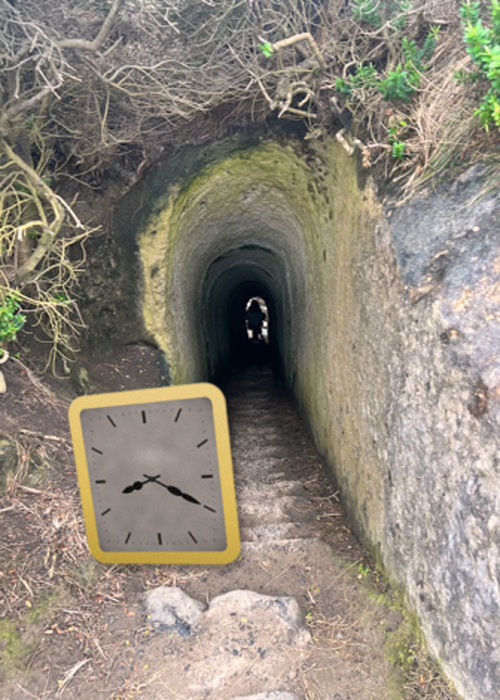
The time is 8,20
